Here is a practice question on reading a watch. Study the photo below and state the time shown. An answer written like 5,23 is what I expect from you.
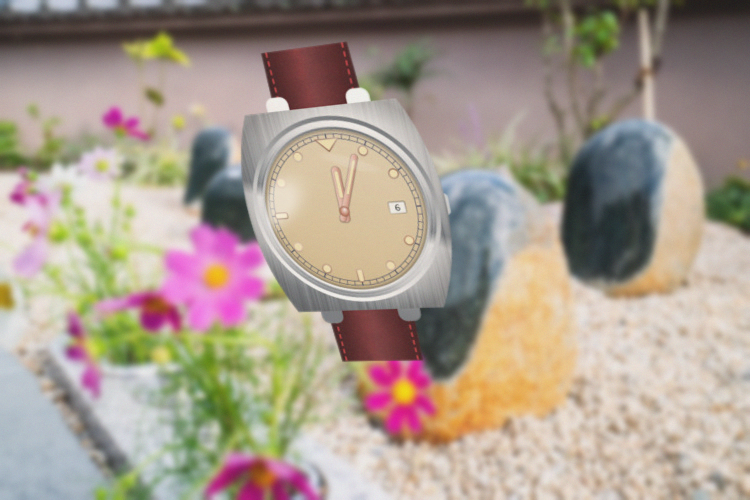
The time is 12,04
